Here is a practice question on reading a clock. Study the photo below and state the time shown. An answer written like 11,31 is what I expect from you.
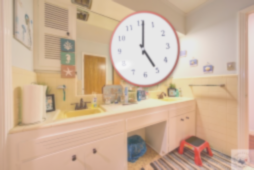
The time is 5,01
